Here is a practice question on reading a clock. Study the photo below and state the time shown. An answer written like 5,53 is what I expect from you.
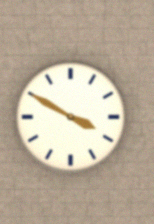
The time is 3,50
